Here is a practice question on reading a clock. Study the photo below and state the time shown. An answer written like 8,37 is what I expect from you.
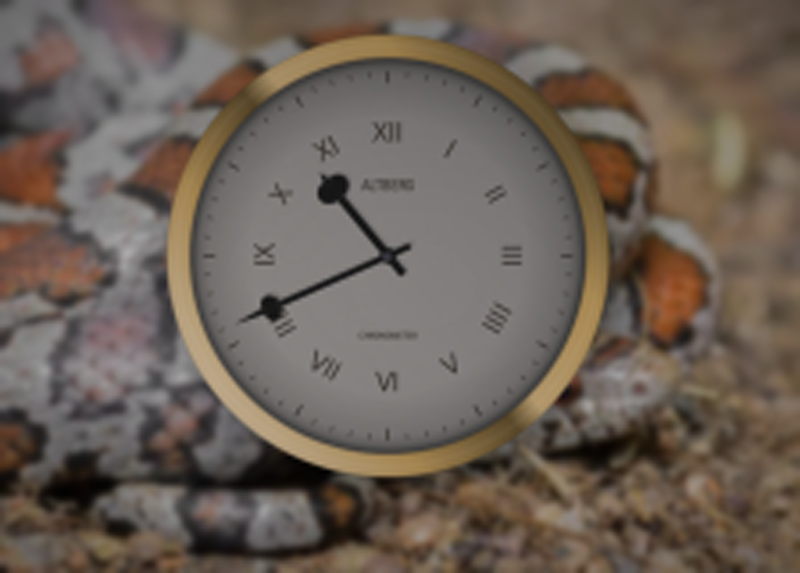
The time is 10,41
